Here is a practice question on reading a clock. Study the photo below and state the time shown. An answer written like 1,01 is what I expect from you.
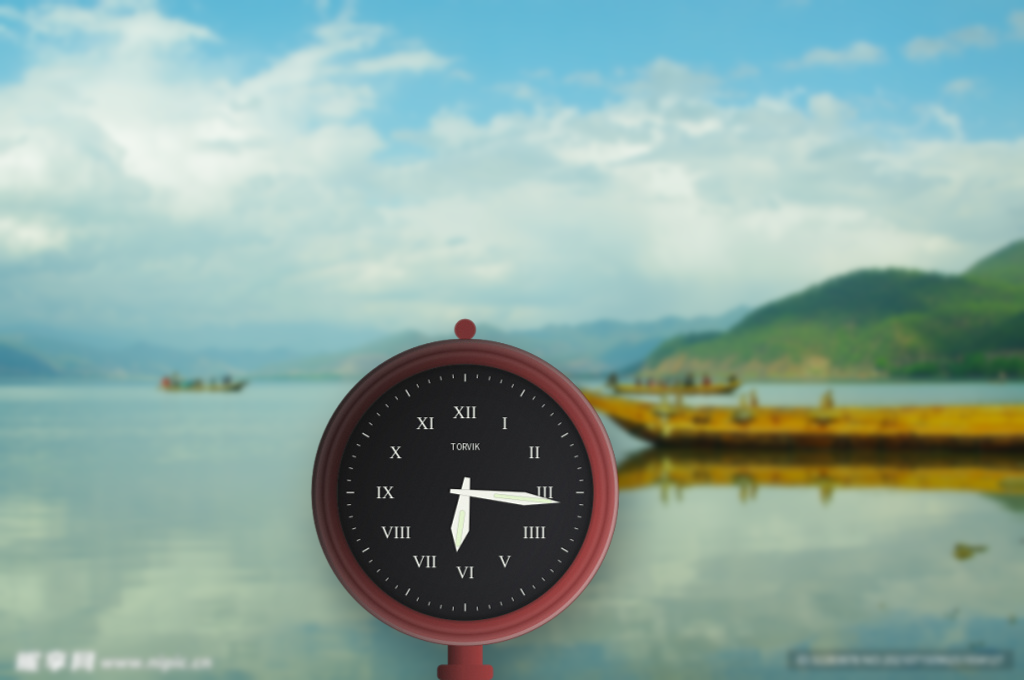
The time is 6,16
